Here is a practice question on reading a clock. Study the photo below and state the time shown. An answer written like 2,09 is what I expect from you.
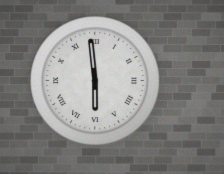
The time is 5,59
